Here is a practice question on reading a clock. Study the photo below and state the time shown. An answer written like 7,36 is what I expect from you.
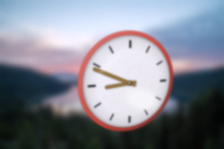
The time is 8,49
